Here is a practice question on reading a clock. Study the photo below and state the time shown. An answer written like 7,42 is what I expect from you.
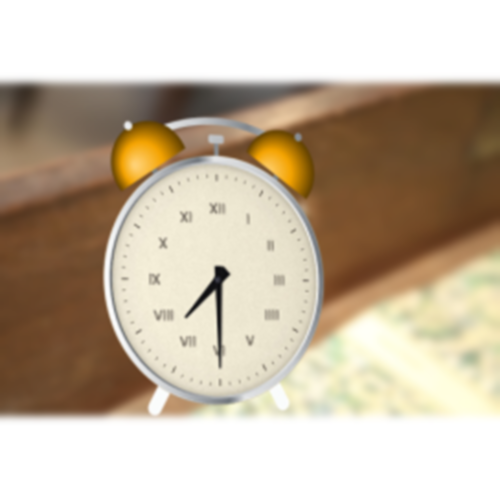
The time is 7,30
